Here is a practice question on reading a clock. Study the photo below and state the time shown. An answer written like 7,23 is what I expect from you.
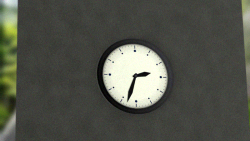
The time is 2,33
